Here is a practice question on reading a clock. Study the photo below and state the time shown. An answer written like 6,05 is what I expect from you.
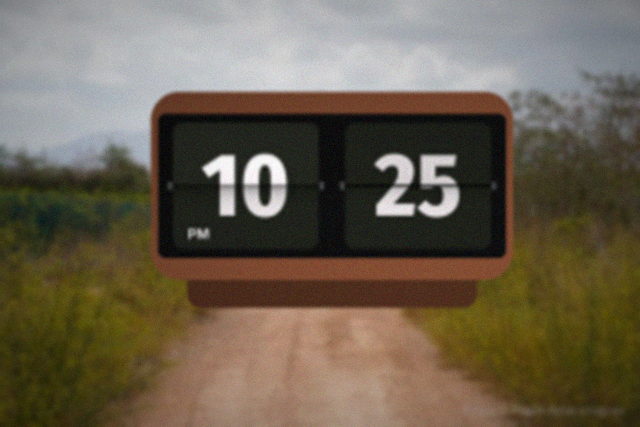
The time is 10,25
